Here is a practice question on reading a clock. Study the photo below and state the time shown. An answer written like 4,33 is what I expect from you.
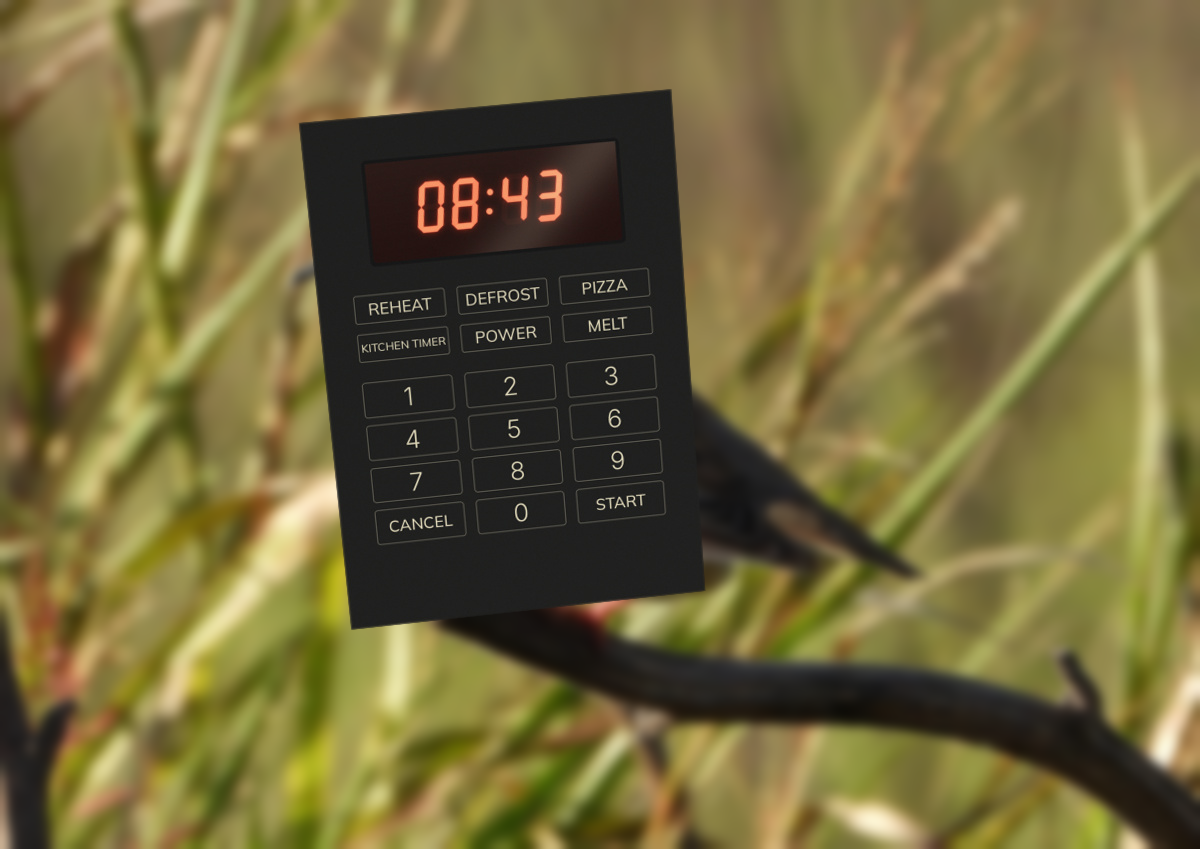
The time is 8,43
